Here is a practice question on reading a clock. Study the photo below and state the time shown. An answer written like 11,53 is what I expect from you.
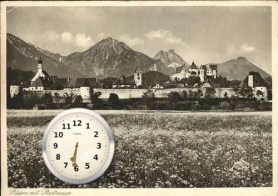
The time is 6,31
